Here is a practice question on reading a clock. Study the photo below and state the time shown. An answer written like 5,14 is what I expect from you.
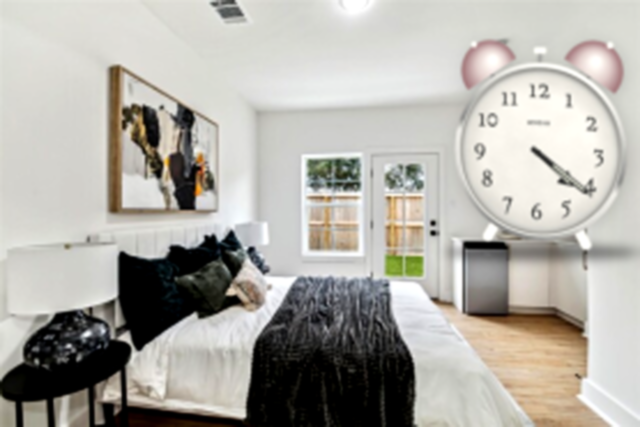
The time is 4,21
